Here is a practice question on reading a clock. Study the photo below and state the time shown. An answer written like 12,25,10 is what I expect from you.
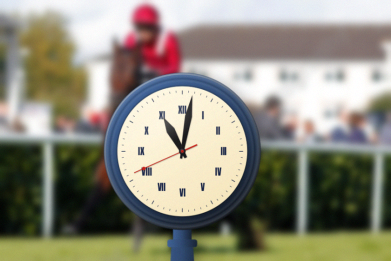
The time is 11,01,41
